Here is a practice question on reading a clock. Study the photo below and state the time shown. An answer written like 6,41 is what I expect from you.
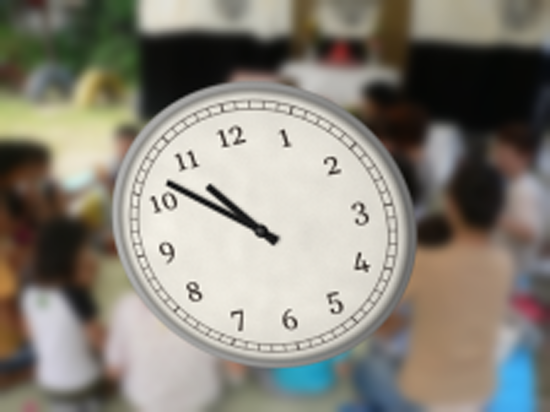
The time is 10,52
